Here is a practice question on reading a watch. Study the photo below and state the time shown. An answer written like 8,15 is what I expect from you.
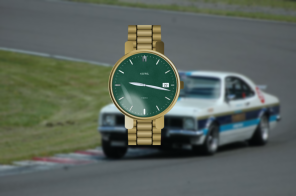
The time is 9,17
